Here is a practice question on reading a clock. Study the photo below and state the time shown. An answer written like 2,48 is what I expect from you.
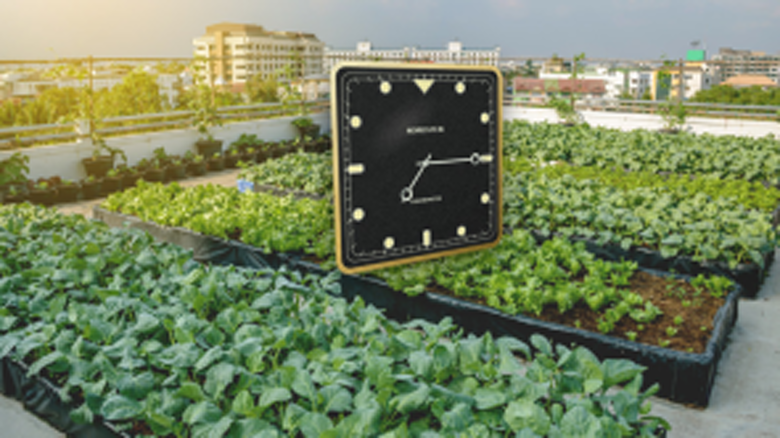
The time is 7,15
